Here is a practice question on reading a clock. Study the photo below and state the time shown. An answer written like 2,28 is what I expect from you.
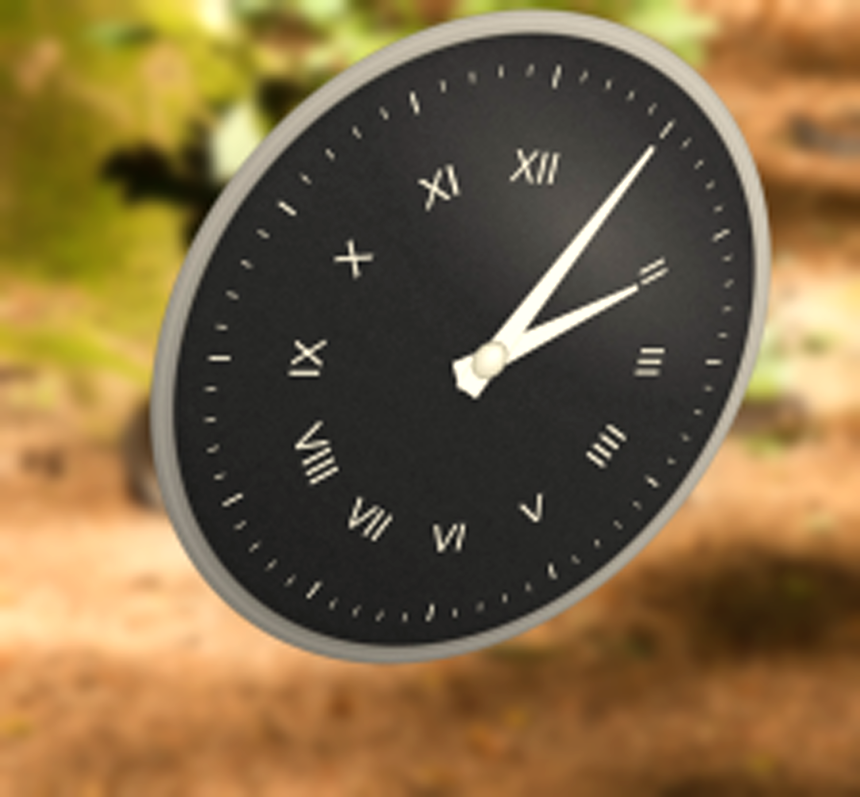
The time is 2,05
